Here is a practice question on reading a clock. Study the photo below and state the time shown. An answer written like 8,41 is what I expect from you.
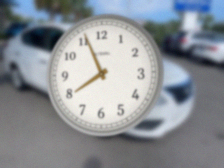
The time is 7,56
